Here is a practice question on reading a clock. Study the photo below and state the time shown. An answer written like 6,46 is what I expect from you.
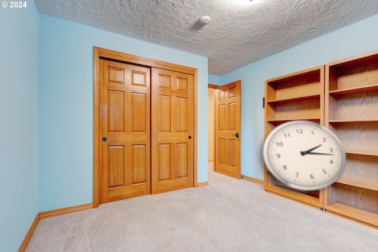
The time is 2,17
